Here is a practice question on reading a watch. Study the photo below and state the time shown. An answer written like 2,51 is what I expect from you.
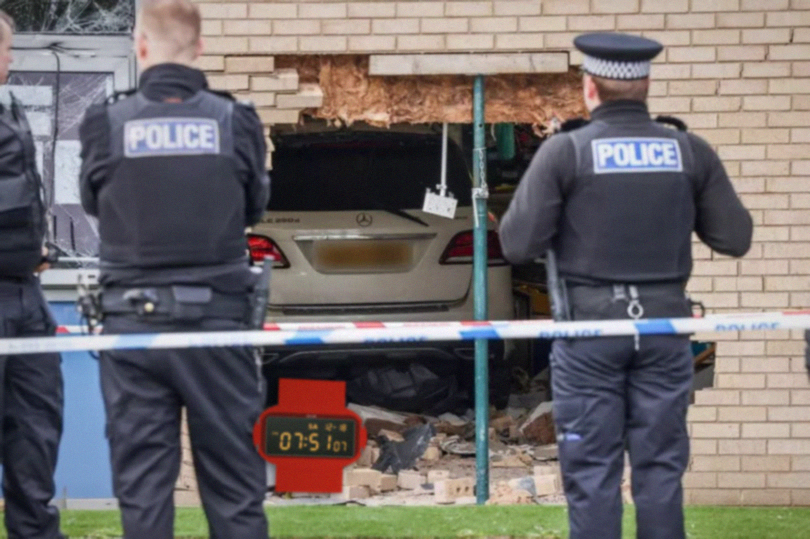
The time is 7,51
